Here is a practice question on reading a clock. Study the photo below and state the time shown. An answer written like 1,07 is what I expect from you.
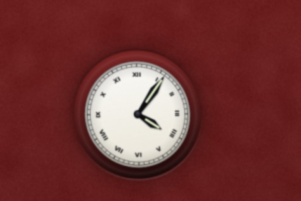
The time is 4,06
